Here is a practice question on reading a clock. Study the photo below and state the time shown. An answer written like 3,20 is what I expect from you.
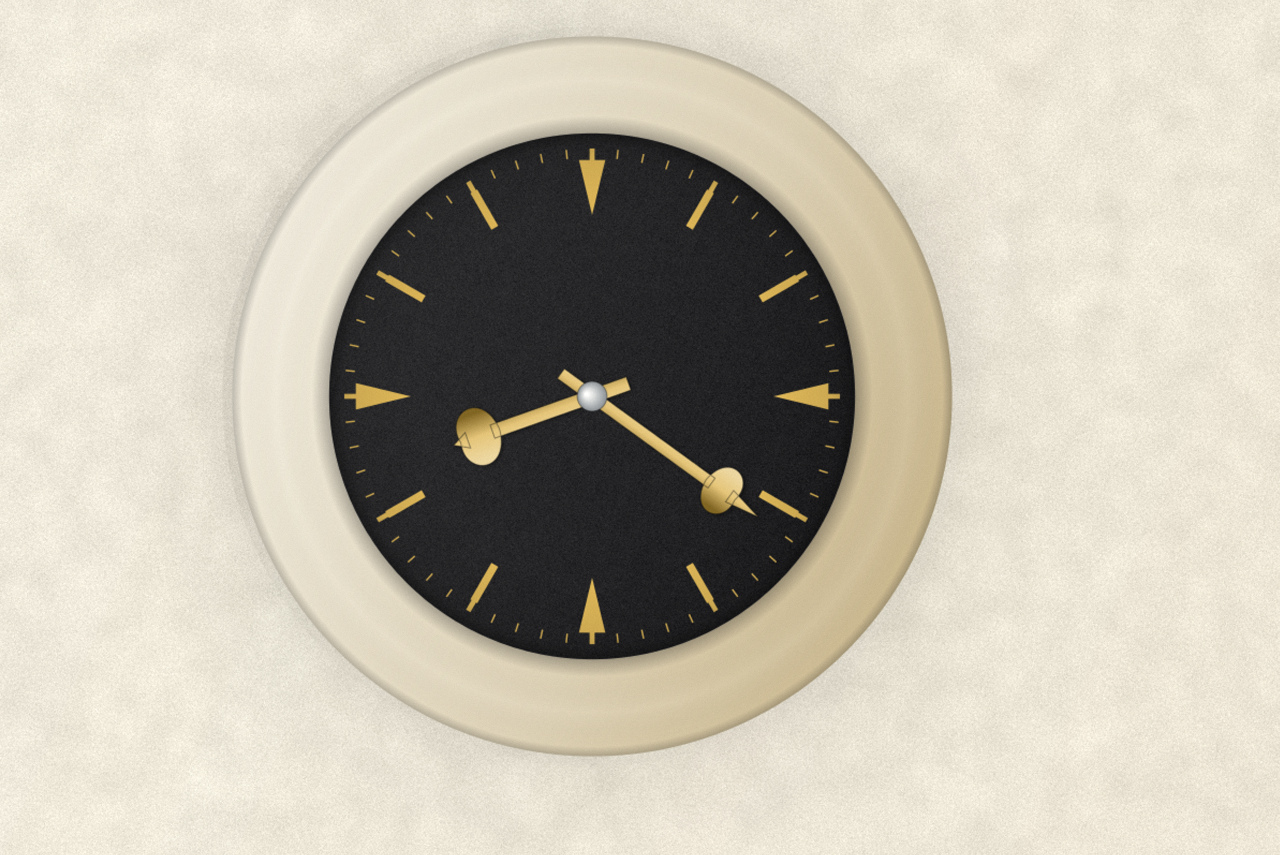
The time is 8,21
